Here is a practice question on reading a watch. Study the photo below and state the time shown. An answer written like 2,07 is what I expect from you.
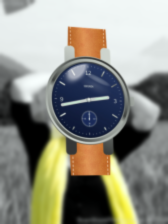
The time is 2,43
